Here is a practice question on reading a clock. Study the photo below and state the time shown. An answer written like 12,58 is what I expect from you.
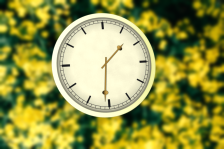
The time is 1,31
